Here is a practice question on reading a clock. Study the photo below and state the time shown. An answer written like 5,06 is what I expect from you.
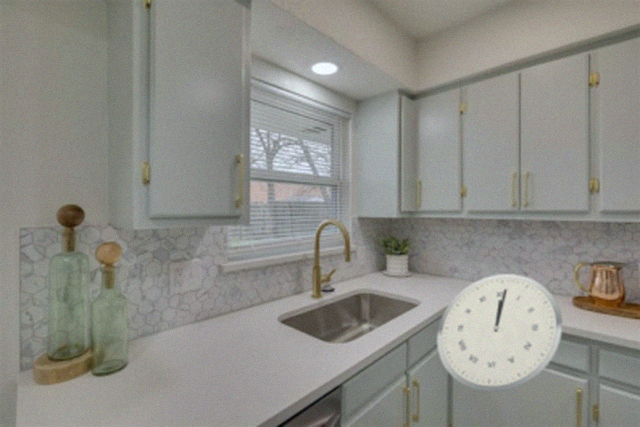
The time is 12,01
